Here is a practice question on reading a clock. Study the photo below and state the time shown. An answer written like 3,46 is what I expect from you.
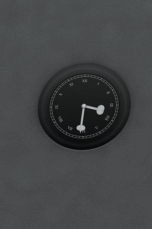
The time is 3,31
